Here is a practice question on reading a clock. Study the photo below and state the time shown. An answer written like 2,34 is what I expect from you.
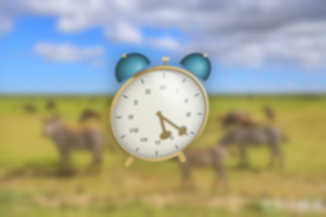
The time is 5,21
